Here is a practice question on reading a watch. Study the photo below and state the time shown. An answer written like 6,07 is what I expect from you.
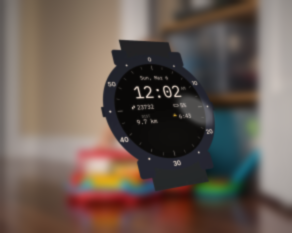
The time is 12,02
